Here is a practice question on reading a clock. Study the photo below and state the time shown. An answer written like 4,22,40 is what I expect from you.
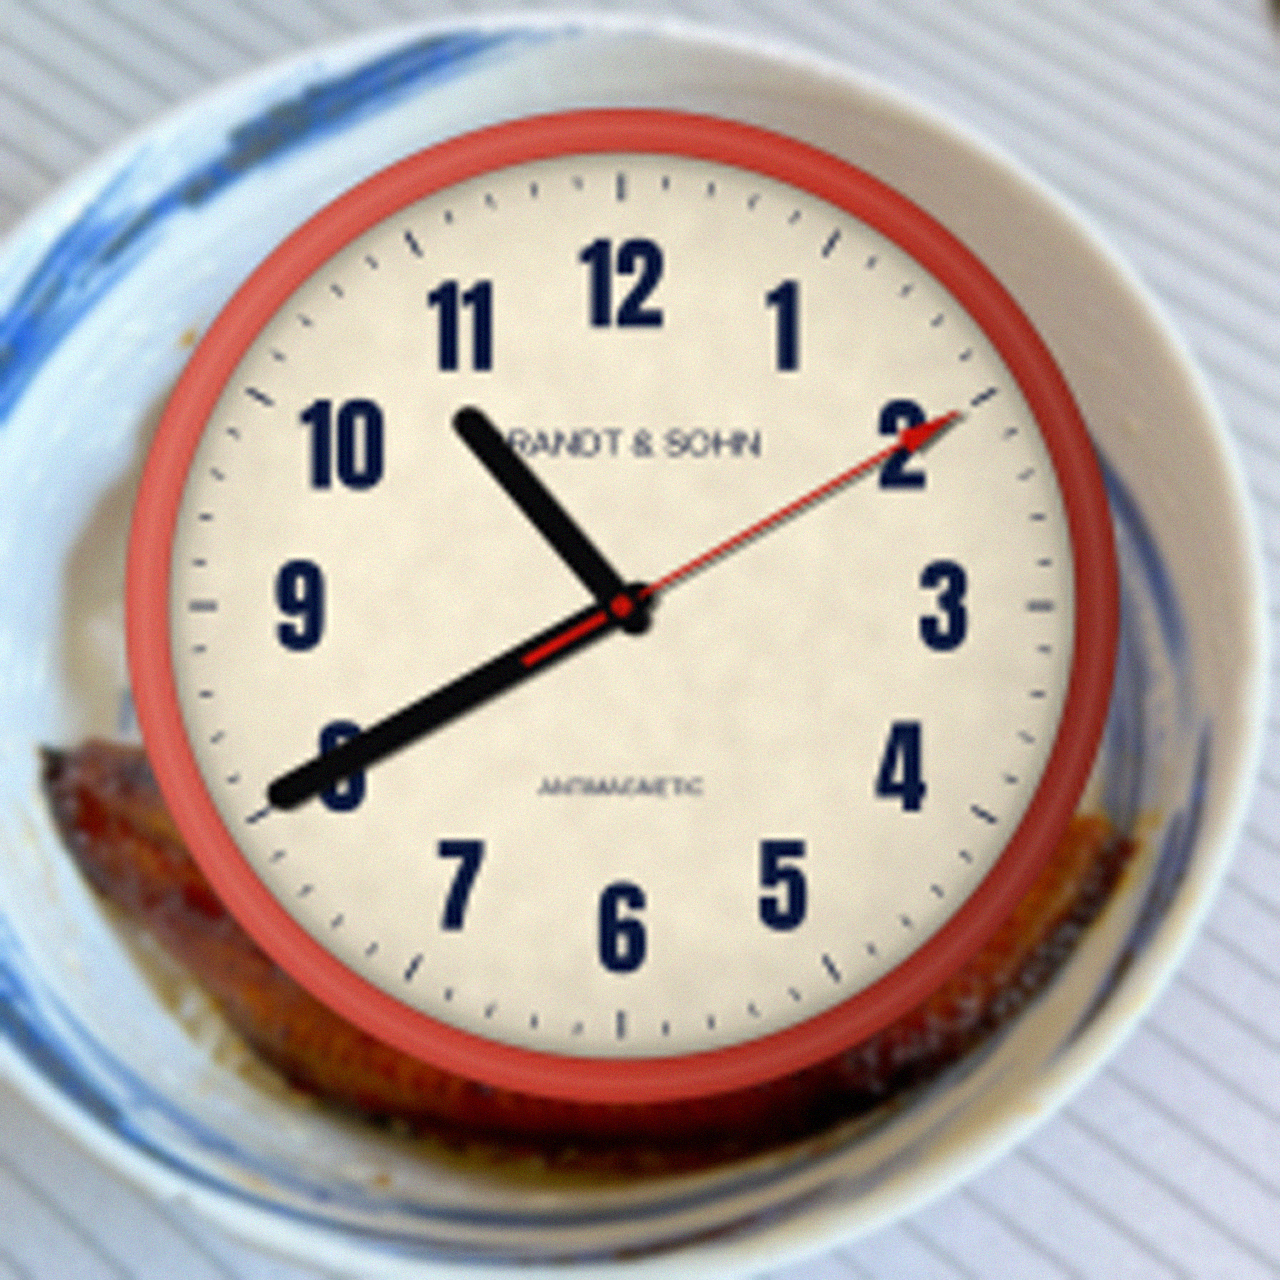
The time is 10,40,10
